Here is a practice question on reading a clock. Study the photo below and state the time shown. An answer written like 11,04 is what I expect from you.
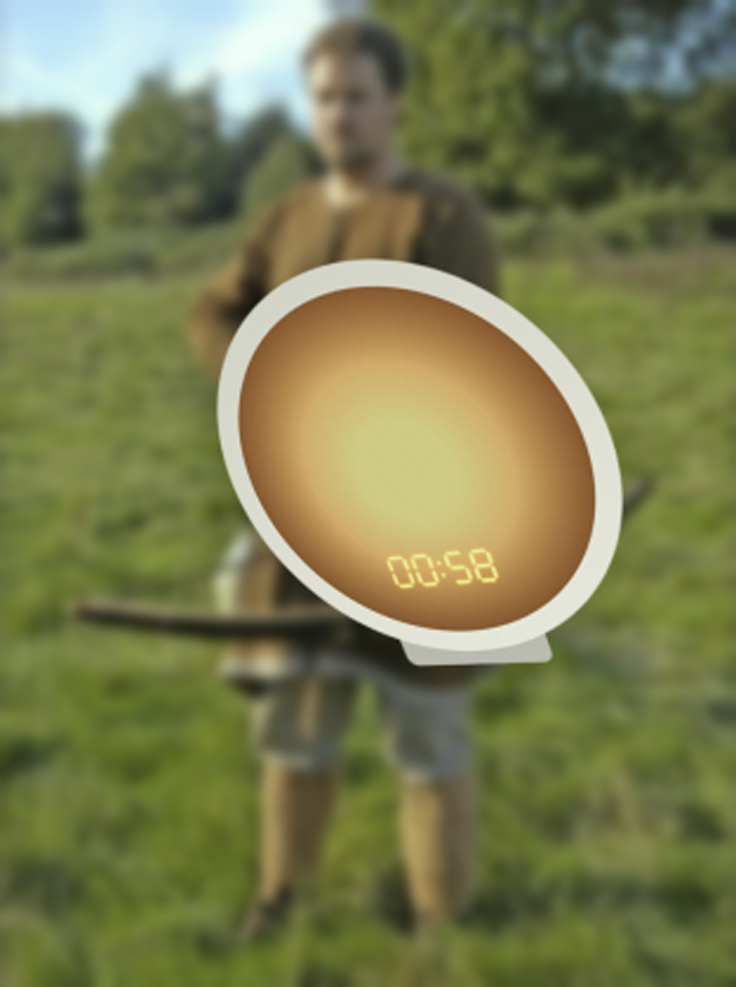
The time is 0,58
